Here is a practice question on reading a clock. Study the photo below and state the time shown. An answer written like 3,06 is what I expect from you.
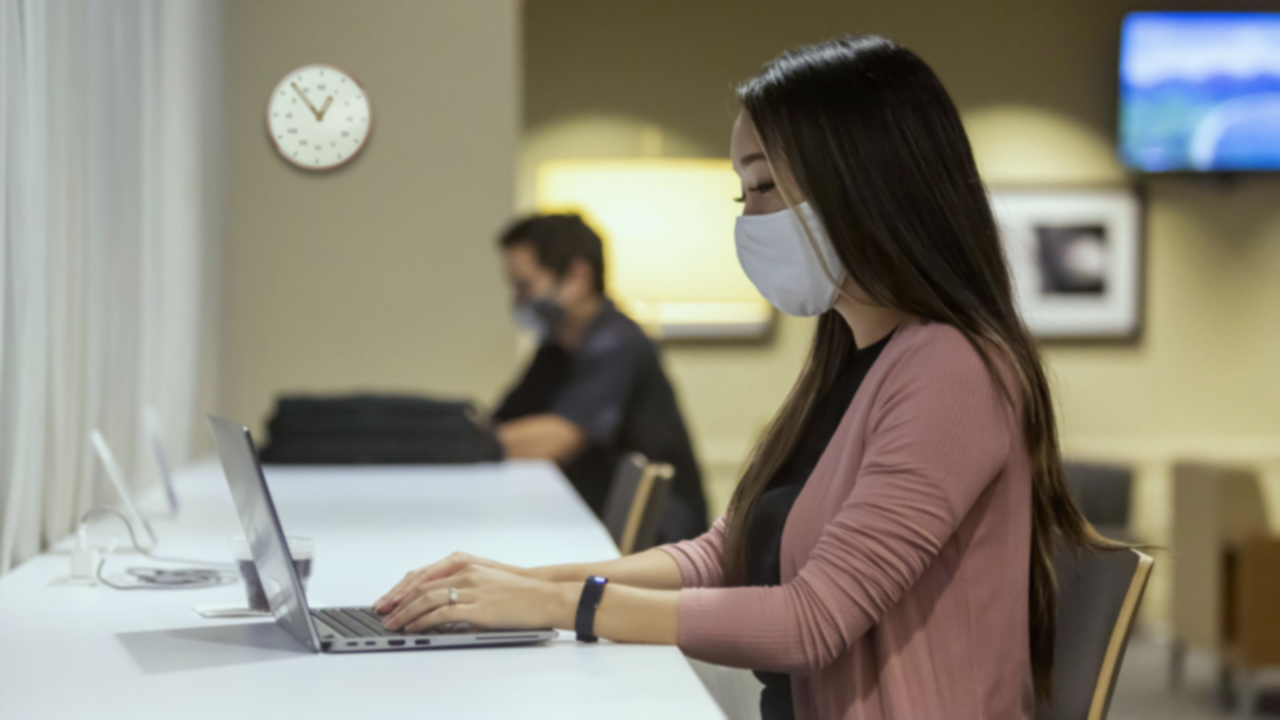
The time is 12,53
